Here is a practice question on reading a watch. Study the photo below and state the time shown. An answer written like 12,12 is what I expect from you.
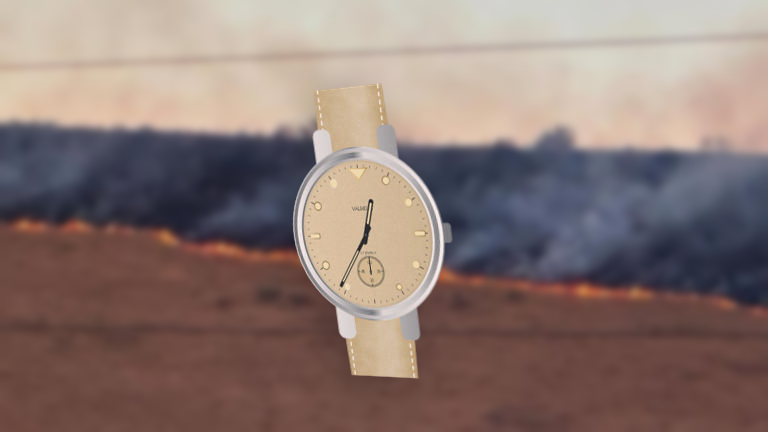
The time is 12,36
